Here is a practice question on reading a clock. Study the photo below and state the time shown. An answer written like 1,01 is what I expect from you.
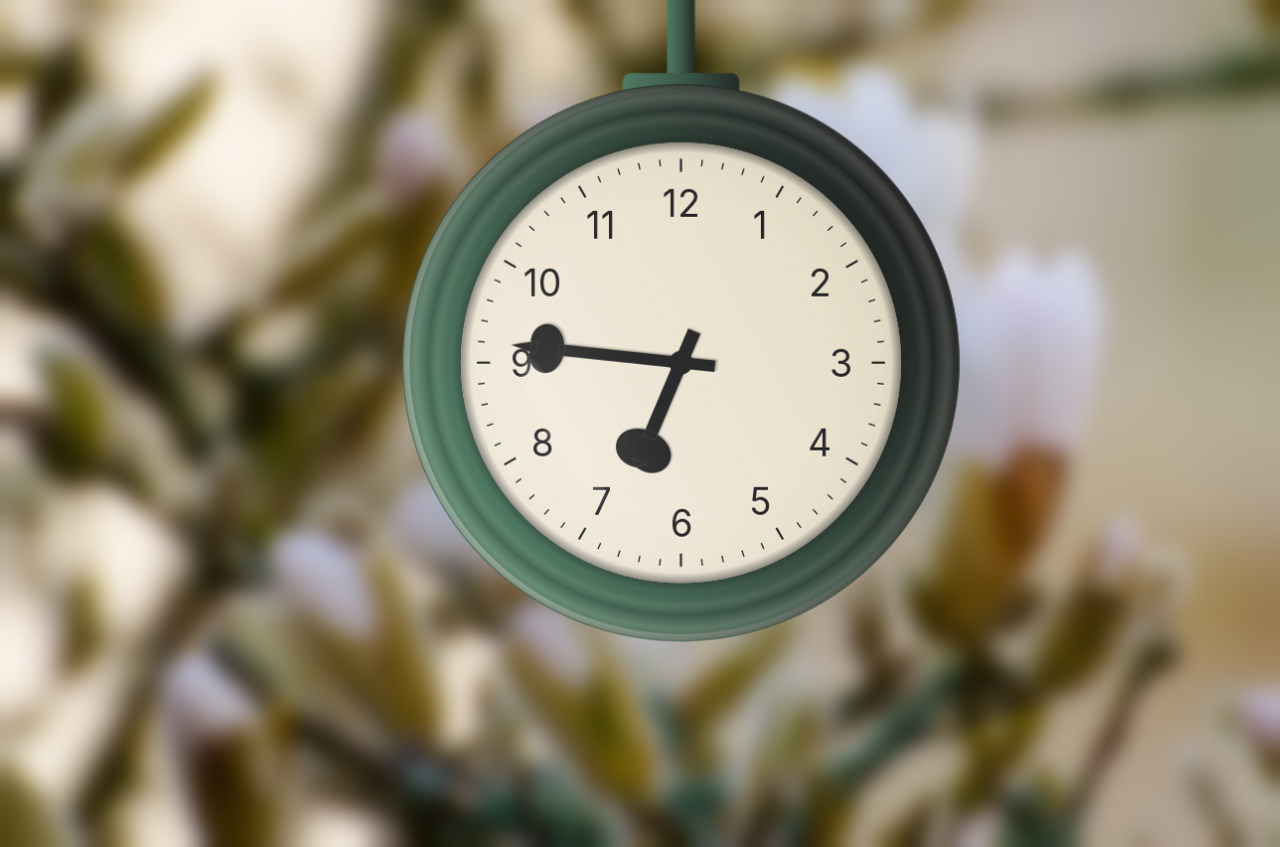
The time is 6,46
